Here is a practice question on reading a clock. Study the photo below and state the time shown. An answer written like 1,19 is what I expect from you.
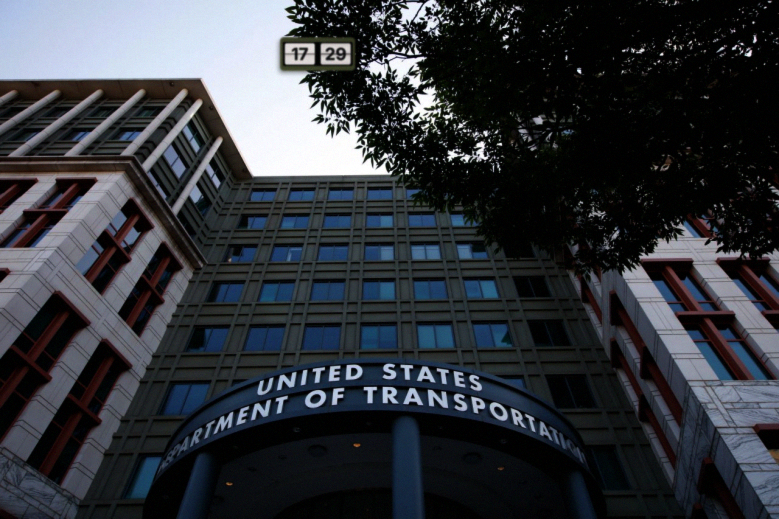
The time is 17,29
